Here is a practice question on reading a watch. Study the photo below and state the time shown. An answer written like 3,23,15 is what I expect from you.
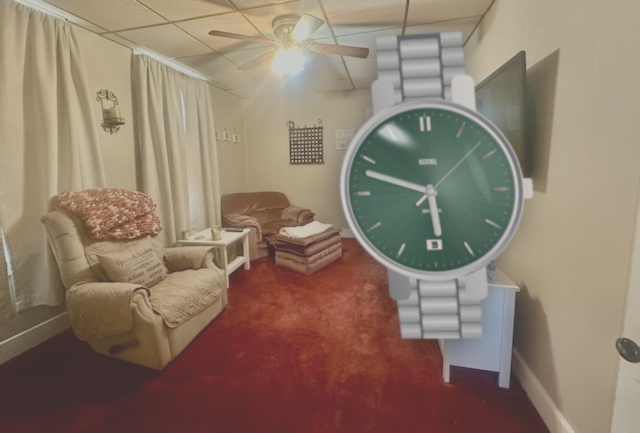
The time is 5,48,08
